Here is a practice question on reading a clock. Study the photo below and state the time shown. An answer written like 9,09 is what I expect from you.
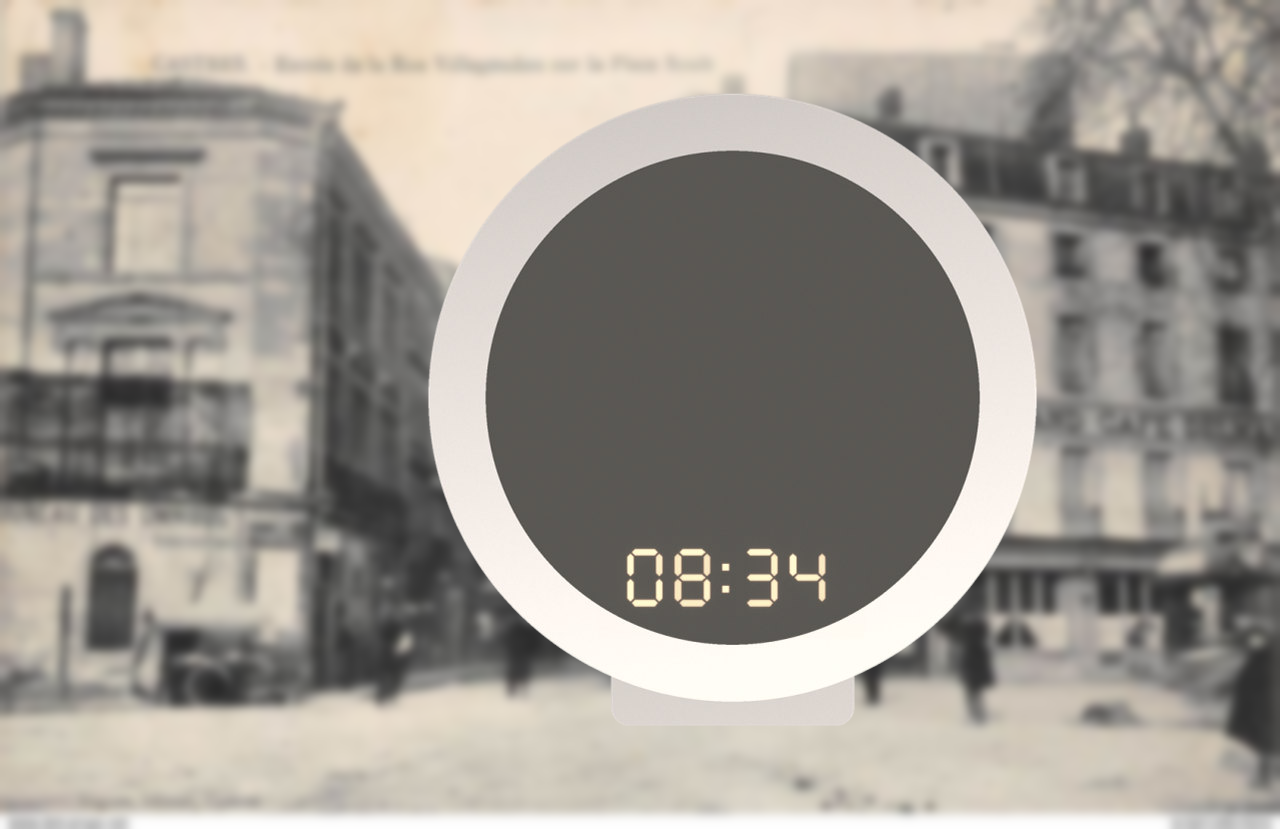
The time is 8,34
